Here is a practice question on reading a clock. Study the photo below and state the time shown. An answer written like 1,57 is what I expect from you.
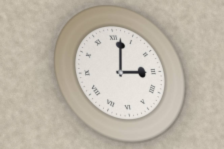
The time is 3,02
